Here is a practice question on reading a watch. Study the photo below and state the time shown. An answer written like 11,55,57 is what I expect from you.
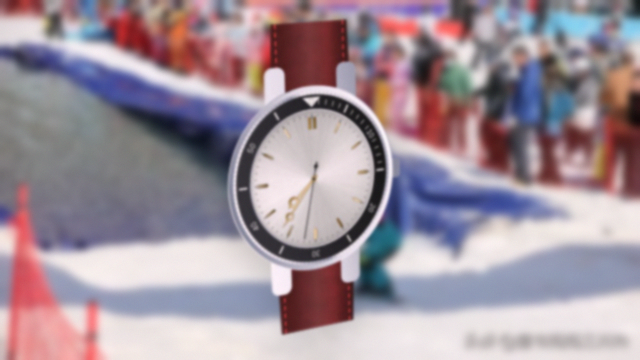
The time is 7,36,32
